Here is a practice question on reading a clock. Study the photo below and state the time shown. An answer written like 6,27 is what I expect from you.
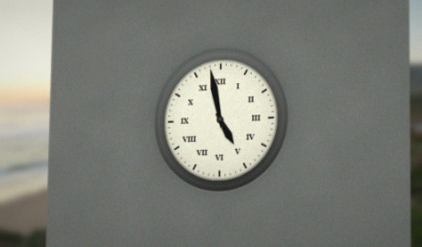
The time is 4,58
